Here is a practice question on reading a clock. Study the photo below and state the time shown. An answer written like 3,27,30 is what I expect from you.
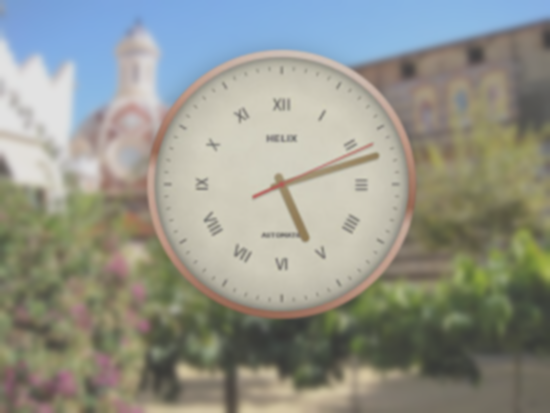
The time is 5,12,11
